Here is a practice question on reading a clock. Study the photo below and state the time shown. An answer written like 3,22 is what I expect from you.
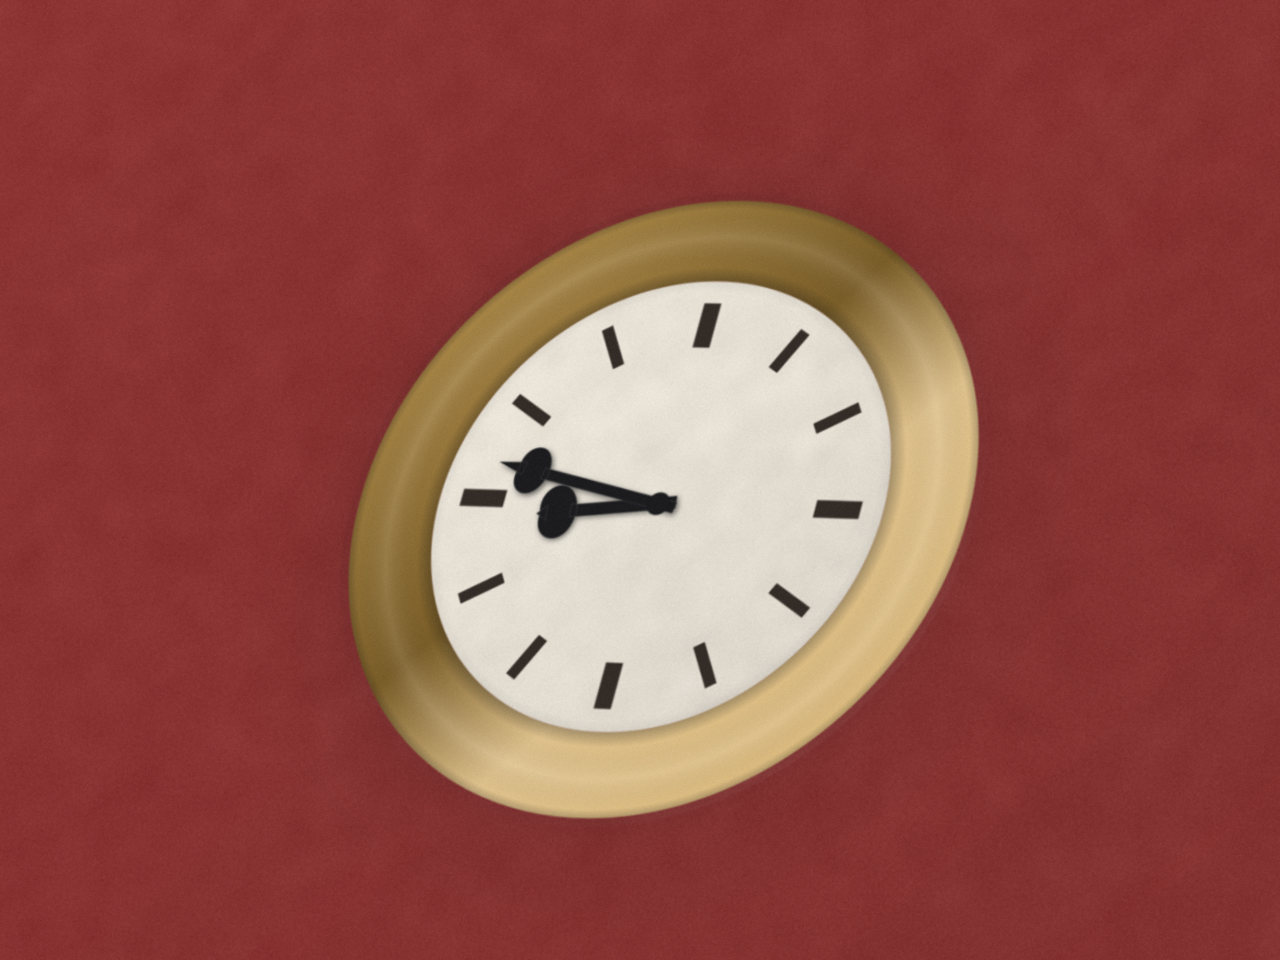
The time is 8,47
